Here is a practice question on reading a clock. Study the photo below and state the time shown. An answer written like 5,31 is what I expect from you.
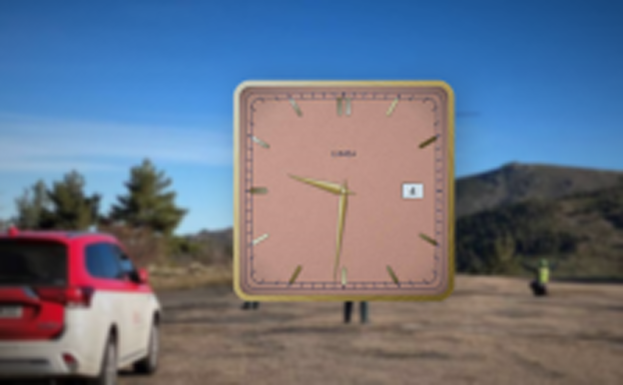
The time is 9,31
